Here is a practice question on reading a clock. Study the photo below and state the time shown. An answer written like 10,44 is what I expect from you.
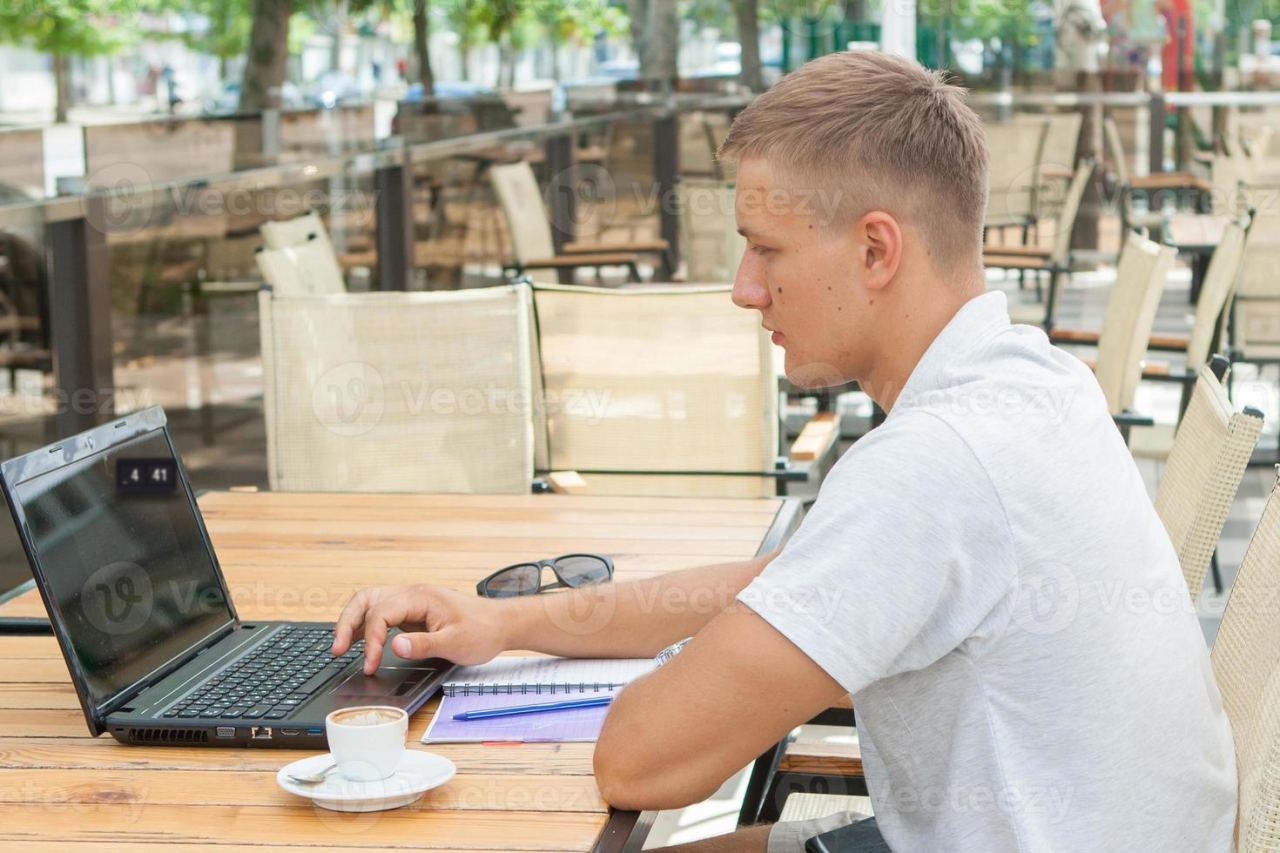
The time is 4,41
